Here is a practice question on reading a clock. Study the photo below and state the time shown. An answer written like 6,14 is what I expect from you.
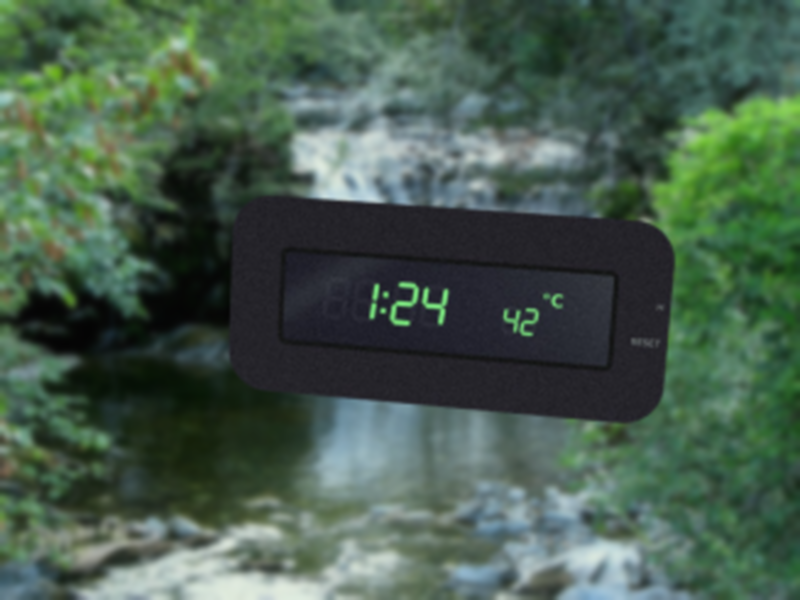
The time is 1,24
